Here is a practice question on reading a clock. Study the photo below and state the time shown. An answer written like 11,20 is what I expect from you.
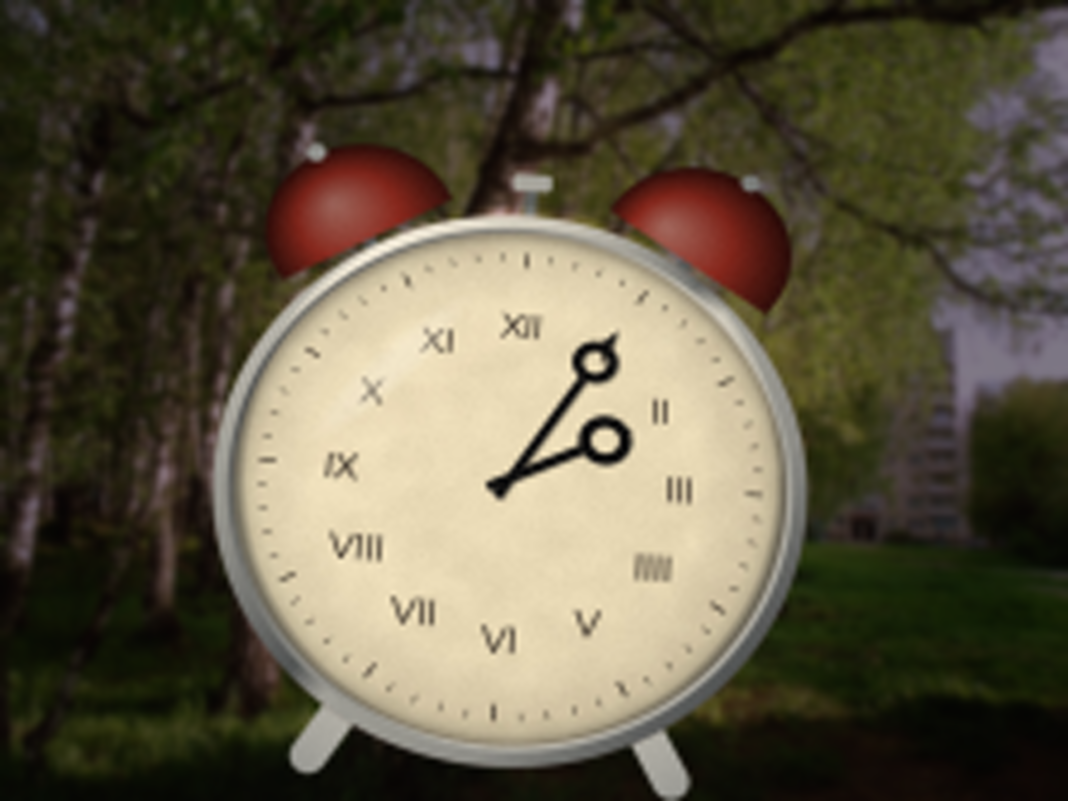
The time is 2,05
